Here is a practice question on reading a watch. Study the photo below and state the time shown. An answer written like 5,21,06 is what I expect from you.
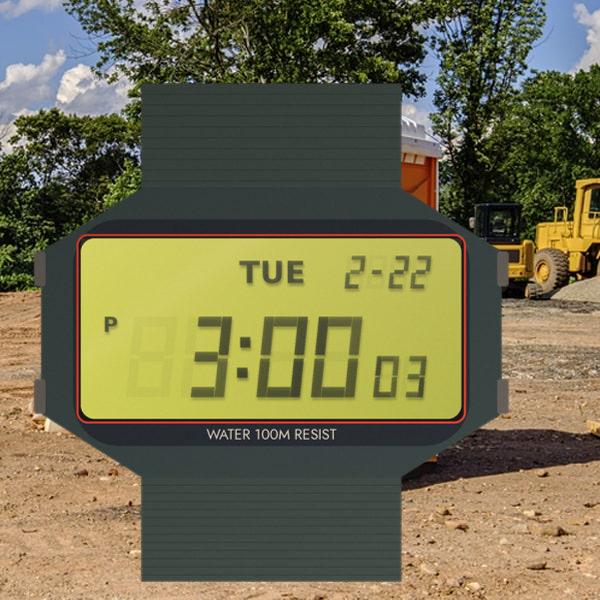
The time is 3,00,03
